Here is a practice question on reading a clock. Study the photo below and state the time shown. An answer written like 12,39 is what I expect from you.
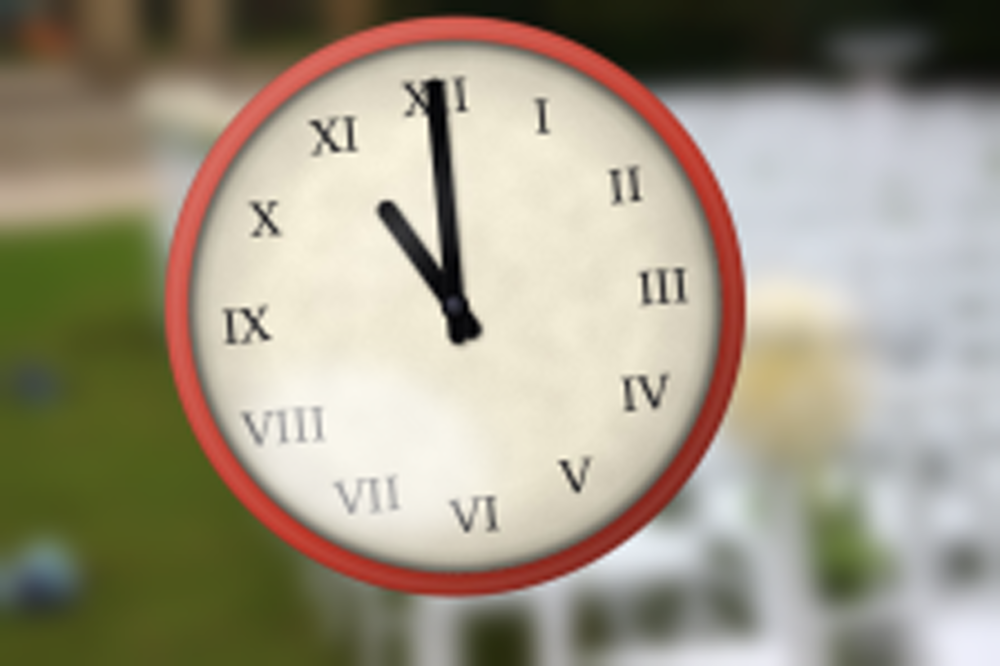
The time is 11,00
